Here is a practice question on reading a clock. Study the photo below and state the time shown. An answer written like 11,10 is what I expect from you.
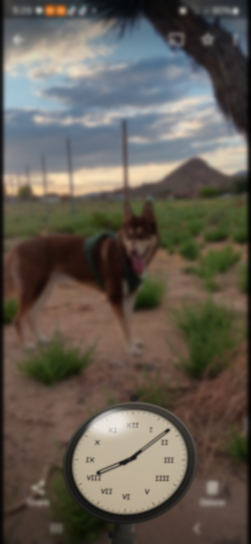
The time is 8,08
